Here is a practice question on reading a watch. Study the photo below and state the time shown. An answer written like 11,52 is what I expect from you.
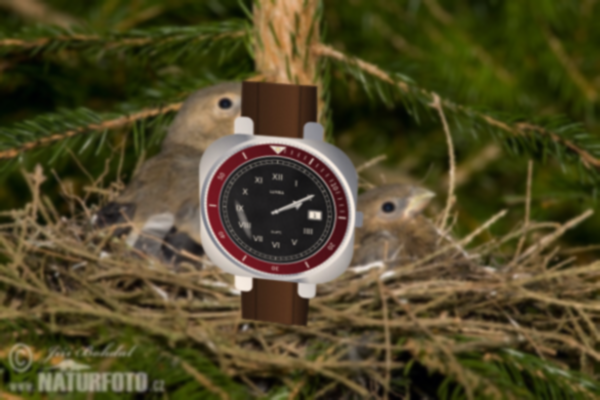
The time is 2,10
